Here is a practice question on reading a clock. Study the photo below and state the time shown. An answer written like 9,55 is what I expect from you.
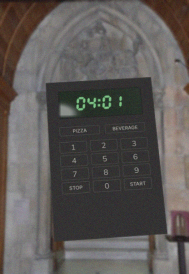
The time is 4,01
